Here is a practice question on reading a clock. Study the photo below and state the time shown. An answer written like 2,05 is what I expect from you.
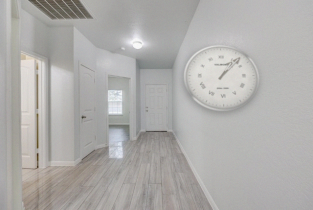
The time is 1,07
